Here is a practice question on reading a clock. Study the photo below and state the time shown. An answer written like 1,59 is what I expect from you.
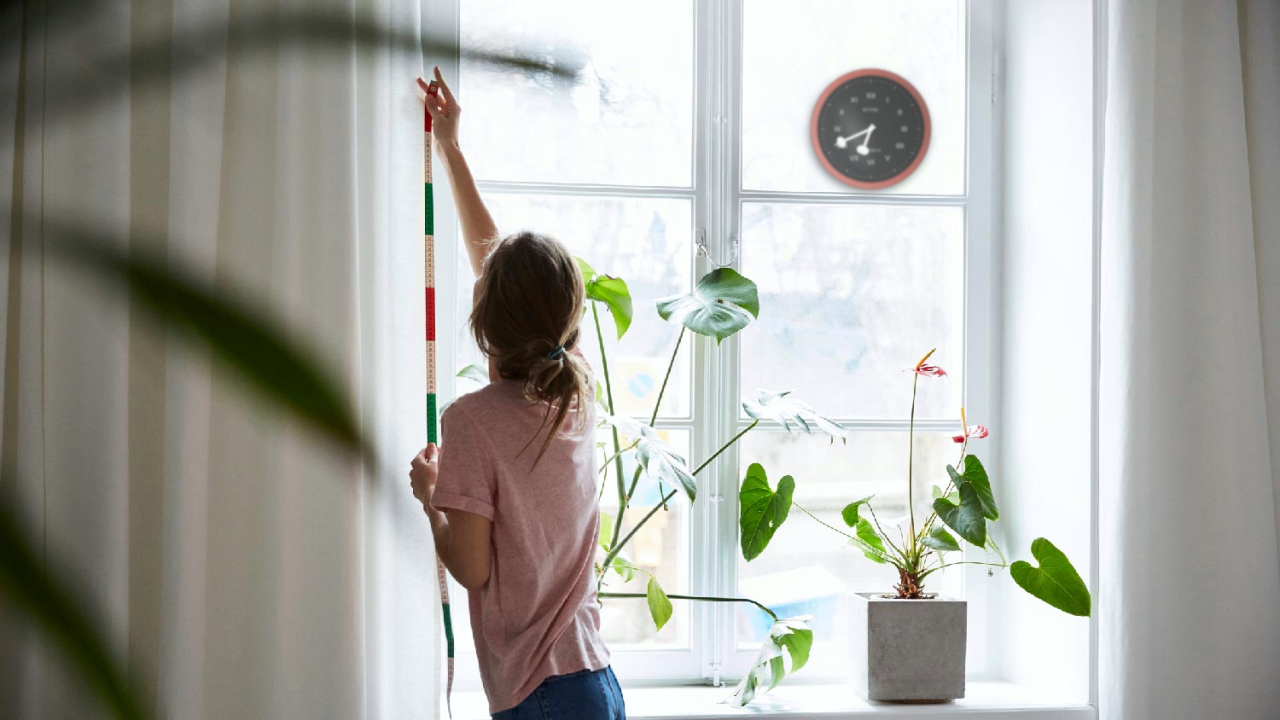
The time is 6,41
